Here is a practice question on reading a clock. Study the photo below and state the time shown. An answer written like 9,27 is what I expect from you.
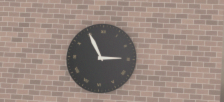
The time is 2,55
